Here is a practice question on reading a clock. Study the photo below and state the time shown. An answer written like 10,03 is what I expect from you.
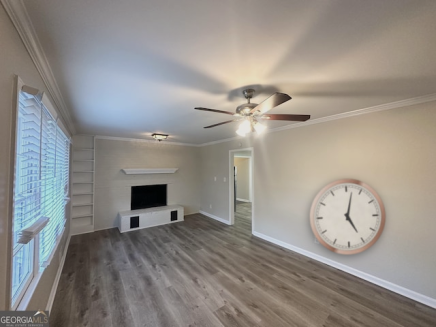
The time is 5,02
